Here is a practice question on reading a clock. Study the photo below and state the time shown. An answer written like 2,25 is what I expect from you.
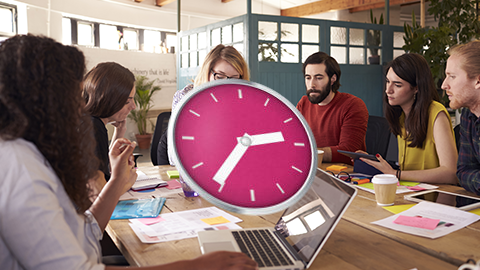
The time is 2,36
